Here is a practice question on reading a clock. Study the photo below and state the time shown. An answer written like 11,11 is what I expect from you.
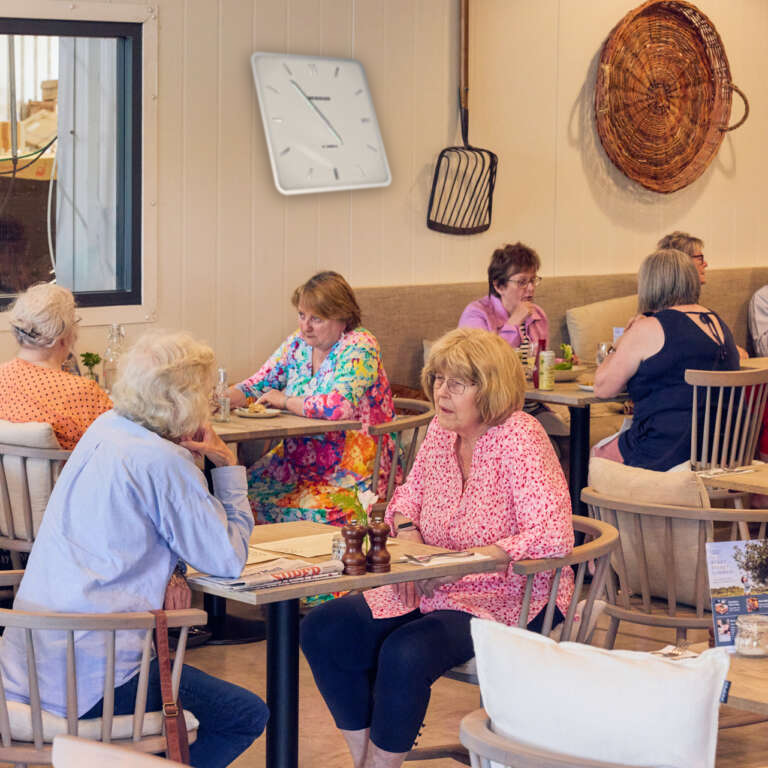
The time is 4,54
